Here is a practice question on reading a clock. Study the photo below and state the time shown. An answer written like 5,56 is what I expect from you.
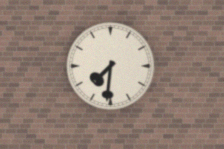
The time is 7,31
